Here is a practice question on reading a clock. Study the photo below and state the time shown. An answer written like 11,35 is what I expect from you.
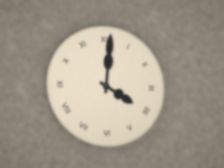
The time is 4,01
